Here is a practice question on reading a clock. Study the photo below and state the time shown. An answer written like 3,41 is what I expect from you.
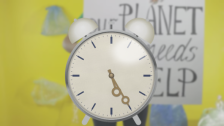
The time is 5,25
